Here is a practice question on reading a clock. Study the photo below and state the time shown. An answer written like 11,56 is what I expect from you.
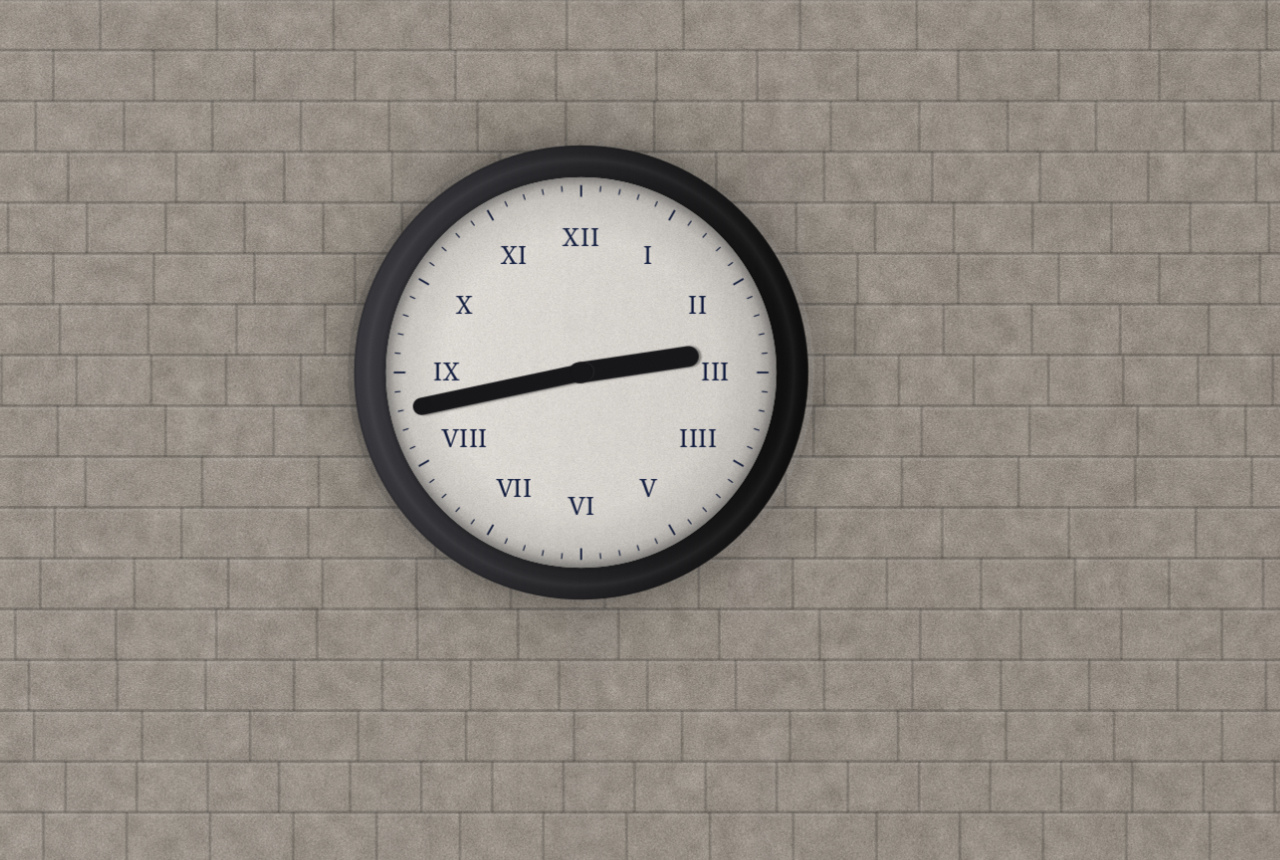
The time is 2,43
